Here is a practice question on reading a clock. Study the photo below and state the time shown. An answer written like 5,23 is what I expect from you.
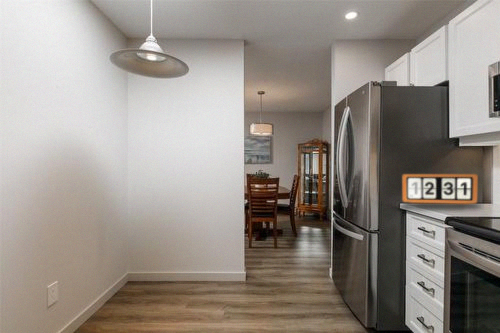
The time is 12,31
